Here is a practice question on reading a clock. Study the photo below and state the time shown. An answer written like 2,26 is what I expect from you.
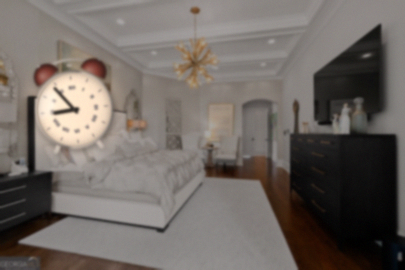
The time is 8,54
